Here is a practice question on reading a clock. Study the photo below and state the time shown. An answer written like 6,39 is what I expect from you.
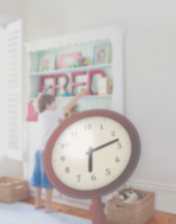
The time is 6,13
